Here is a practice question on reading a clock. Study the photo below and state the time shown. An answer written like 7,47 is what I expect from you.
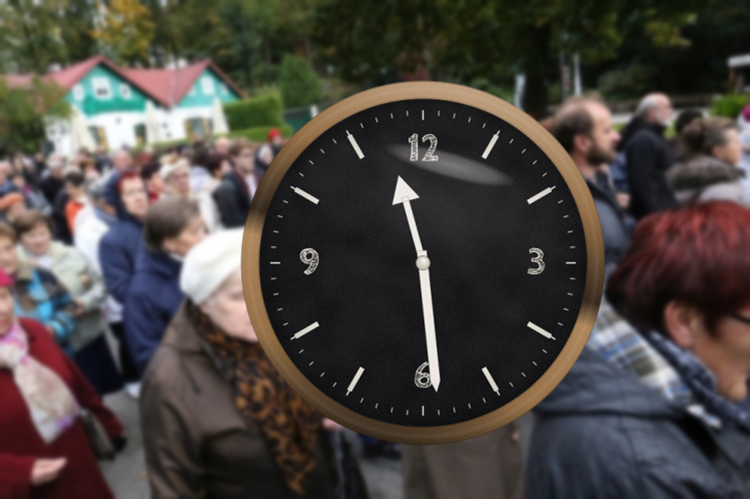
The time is 11,29
